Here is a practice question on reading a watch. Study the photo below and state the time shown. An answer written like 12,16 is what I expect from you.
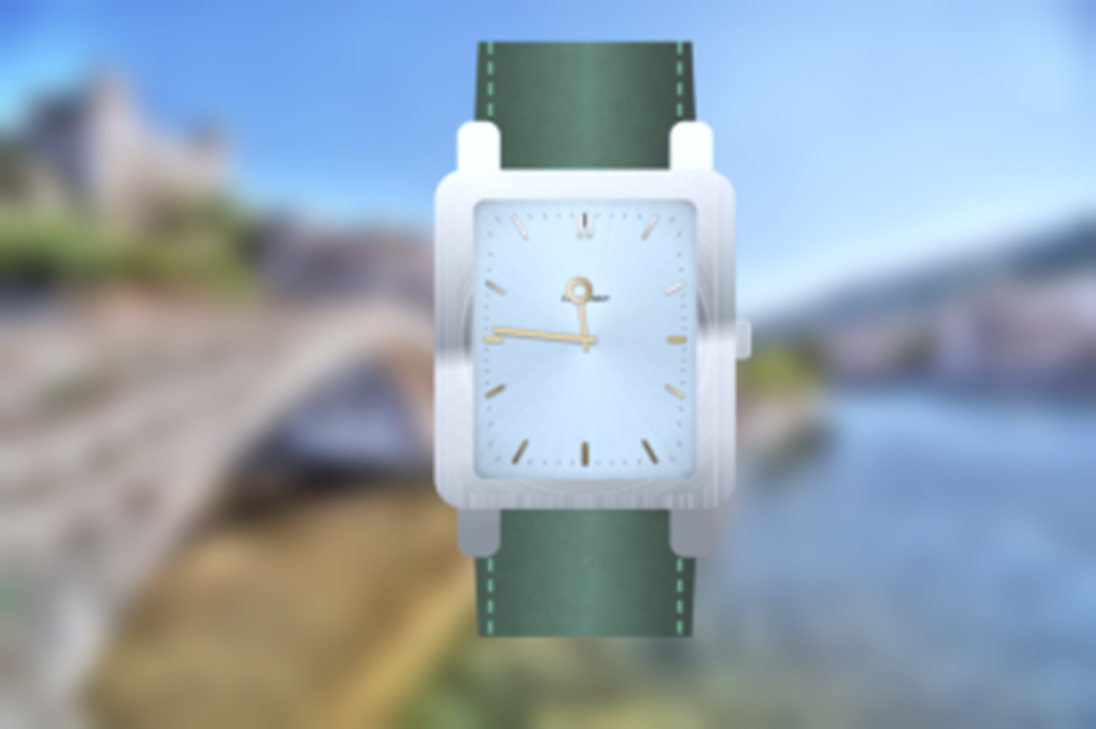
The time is 11,46
